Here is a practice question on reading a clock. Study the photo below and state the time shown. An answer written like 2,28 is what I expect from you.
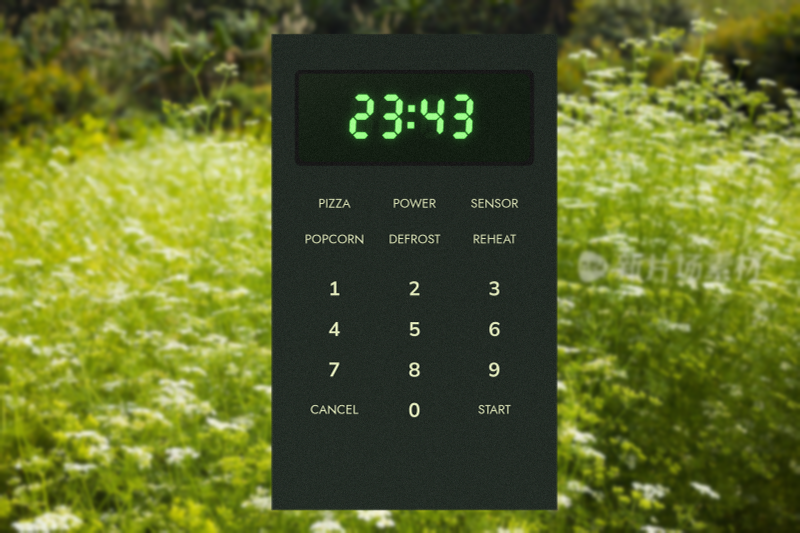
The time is 23,43
